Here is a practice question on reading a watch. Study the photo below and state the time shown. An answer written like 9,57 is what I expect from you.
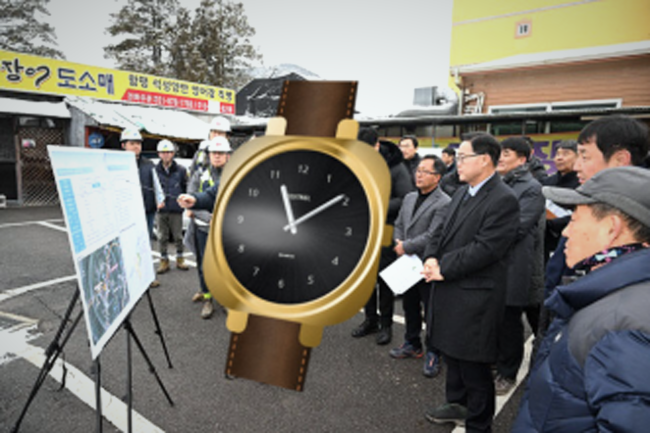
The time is 11,09
